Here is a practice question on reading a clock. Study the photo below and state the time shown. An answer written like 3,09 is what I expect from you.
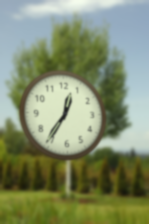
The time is 12,36
